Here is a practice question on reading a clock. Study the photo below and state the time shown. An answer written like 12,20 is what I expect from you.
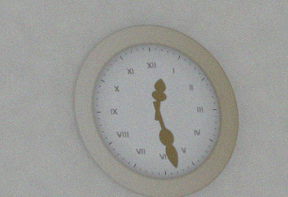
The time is 12,28
